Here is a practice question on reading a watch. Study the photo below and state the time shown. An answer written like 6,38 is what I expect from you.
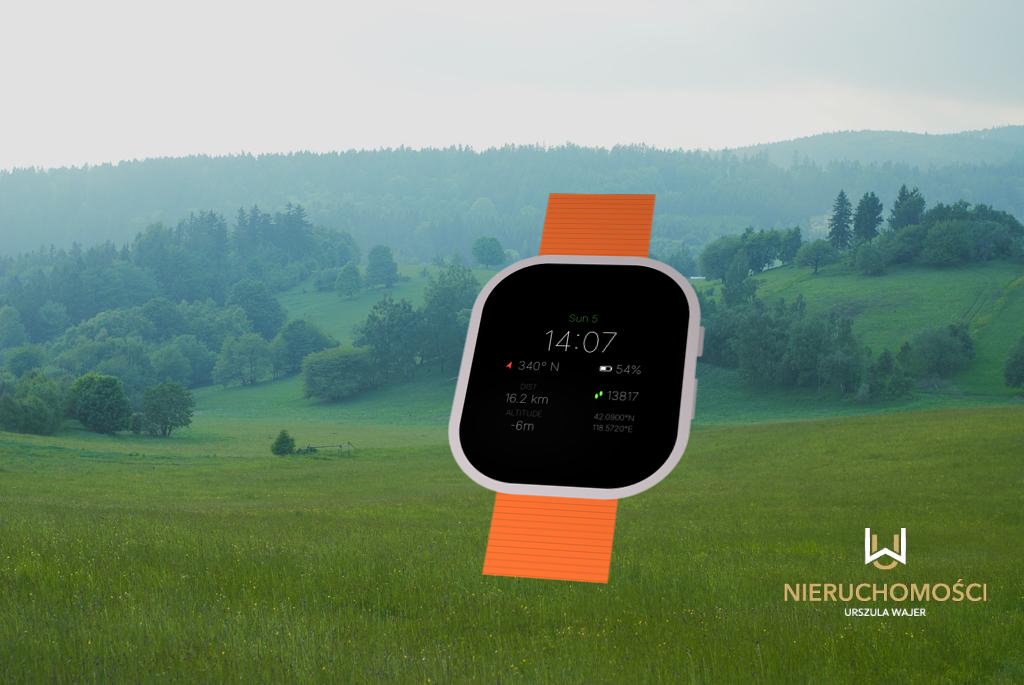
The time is 14,07
